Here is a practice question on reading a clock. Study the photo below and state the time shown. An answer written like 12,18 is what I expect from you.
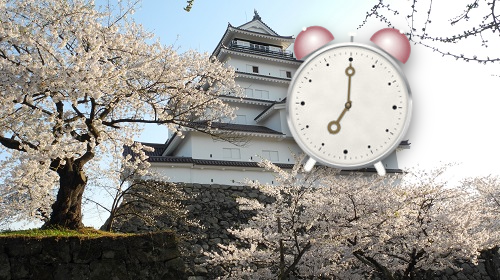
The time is 7,00
